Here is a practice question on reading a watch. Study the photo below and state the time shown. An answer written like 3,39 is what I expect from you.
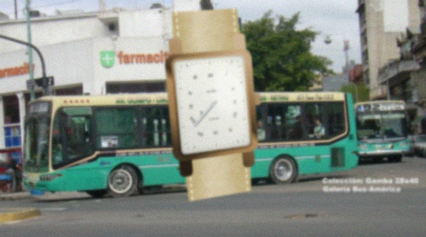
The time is 7,38
